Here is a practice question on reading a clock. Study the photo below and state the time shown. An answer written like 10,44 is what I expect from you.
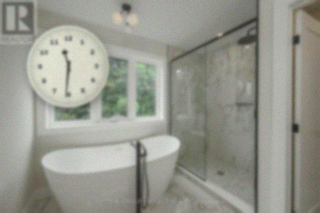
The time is 11,31
